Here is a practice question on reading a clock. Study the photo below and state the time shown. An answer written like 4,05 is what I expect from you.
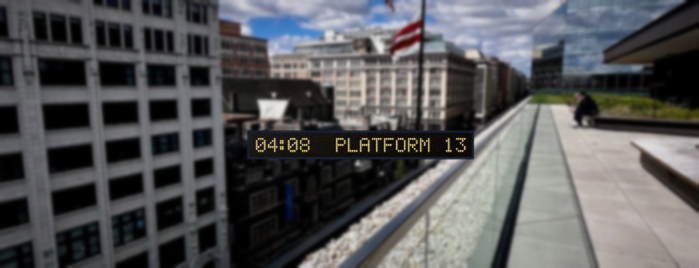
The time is 4,08
